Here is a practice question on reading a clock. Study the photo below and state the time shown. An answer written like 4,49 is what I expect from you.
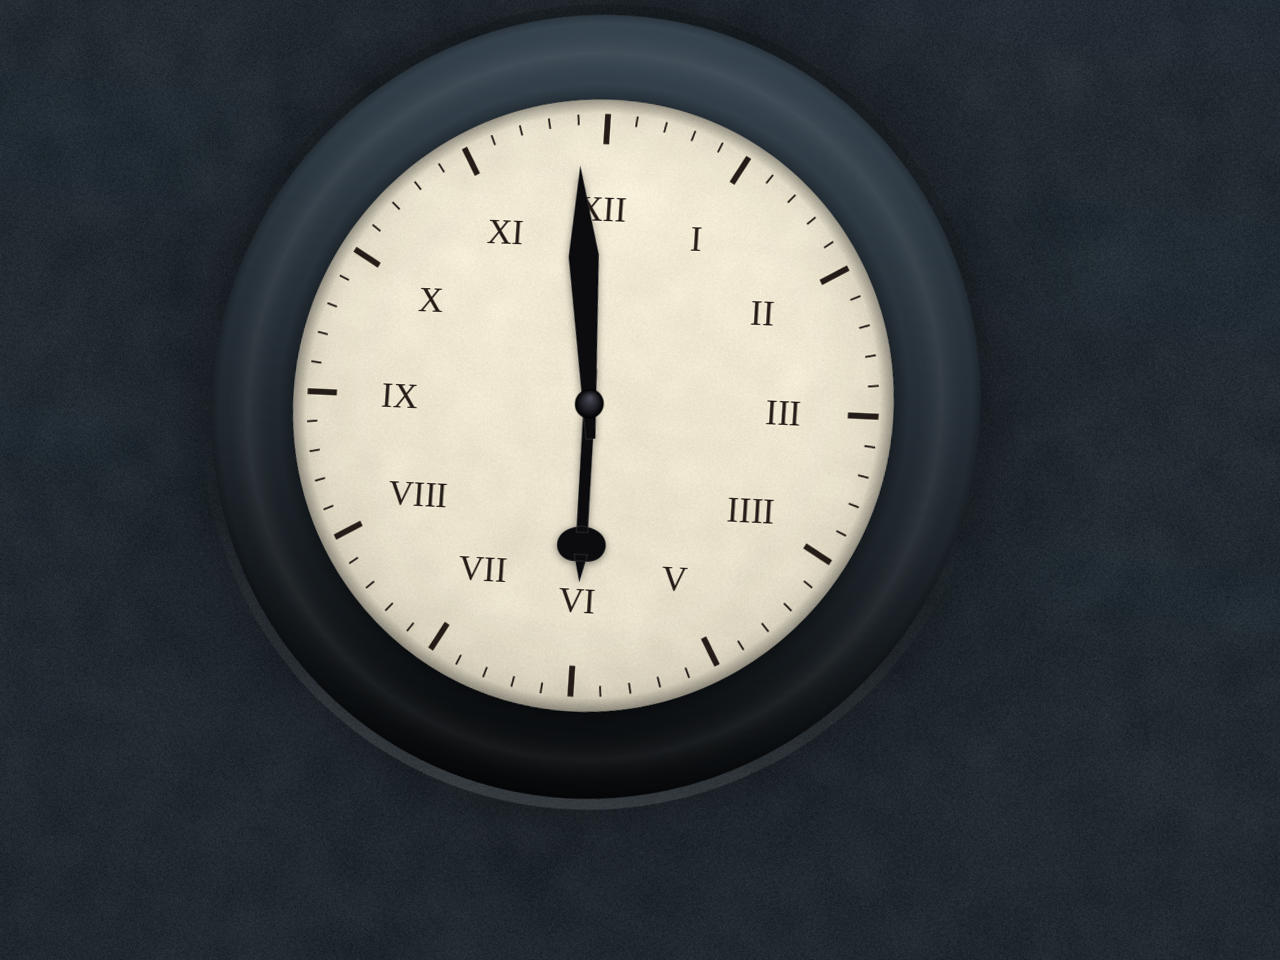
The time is 5,59
